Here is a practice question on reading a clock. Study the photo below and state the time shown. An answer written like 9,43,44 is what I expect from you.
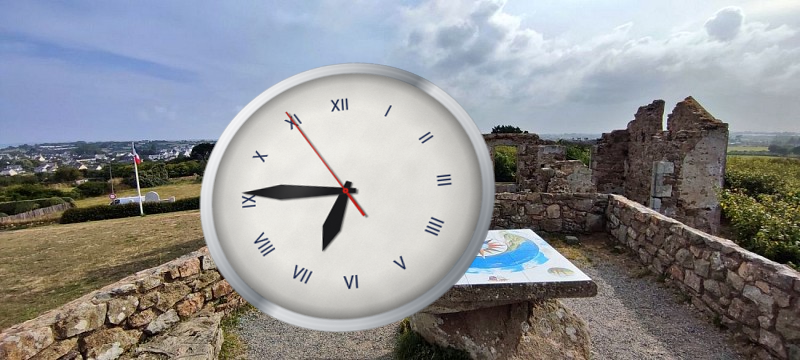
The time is 6,45,55
